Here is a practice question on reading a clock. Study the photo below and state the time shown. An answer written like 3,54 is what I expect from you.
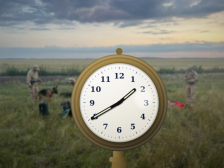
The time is 1,40
